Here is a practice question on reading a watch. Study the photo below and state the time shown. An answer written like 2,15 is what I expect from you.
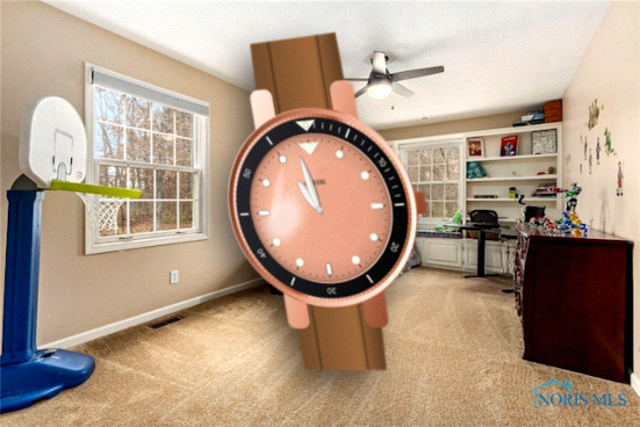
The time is 10,58
